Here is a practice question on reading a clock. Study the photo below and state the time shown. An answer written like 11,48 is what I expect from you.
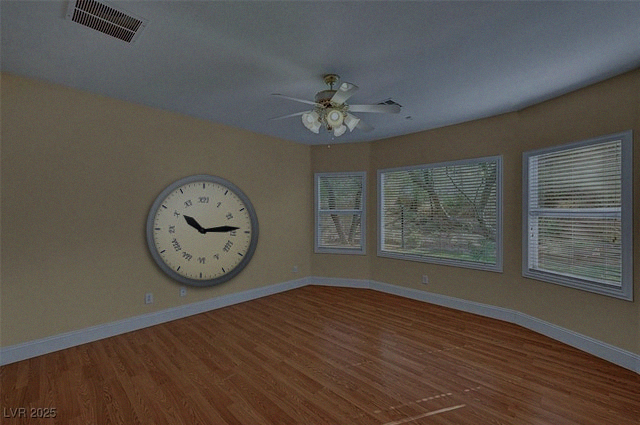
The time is 10,14
